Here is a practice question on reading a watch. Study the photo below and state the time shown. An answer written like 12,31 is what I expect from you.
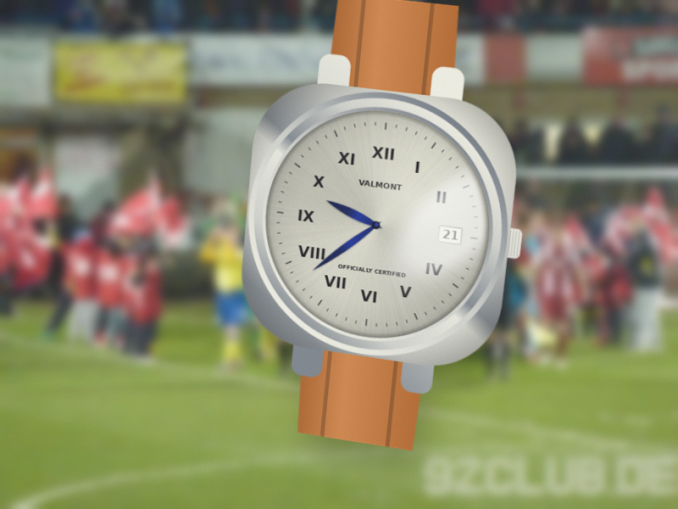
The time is 9,38
